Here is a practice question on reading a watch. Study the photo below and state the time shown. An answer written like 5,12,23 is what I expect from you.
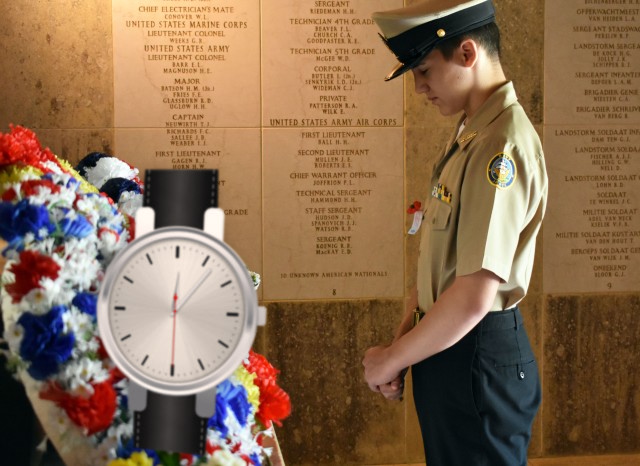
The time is 12,06,30
